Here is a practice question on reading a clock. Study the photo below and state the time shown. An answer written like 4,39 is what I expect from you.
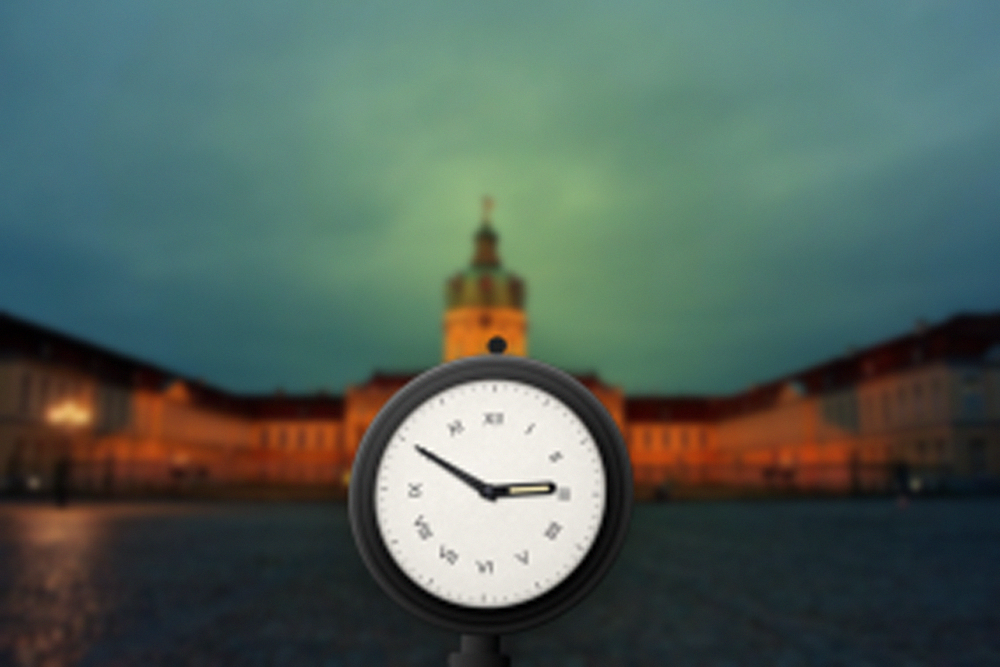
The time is 2,50
